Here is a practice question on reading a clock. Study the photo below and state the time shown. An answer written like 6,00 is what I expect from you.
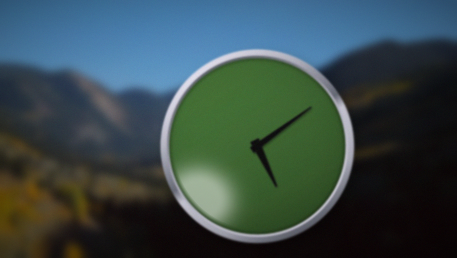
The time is 5,09
